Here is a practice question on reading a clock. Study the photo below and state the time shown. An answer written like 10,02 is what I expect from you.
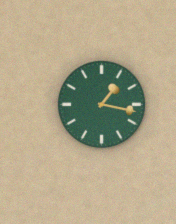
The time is 1,17
